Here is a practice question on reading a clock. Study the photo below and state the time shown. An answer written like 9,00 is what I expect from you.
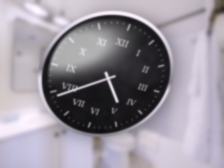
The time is 4,39
